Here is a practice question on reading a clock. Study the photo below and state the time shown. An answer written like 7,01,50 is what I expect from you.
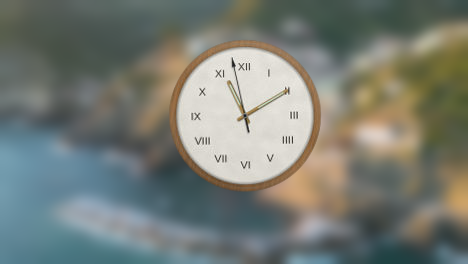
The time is 11,09,58
